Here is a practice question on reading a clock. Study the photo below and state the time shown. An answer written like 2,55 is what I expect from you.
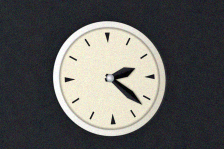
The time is 2,22
